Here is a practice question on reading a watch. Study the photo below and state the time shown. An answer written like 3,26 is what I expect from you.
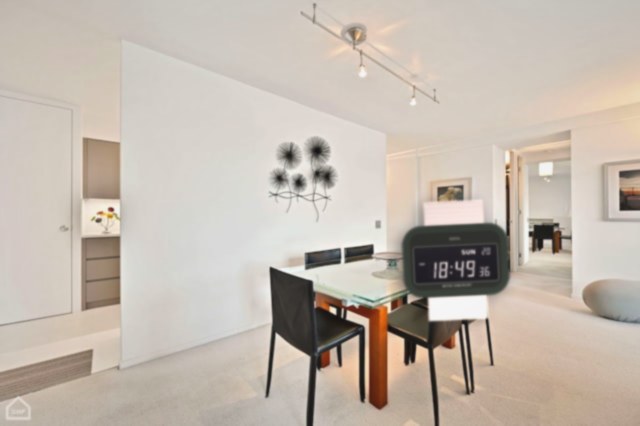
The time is 18,49
